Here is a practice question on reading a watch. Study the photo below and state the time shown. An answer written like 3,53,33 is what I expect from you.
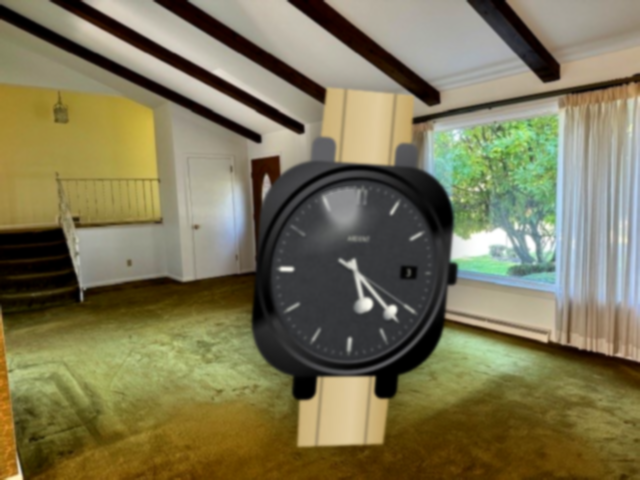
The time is 5,22,20
